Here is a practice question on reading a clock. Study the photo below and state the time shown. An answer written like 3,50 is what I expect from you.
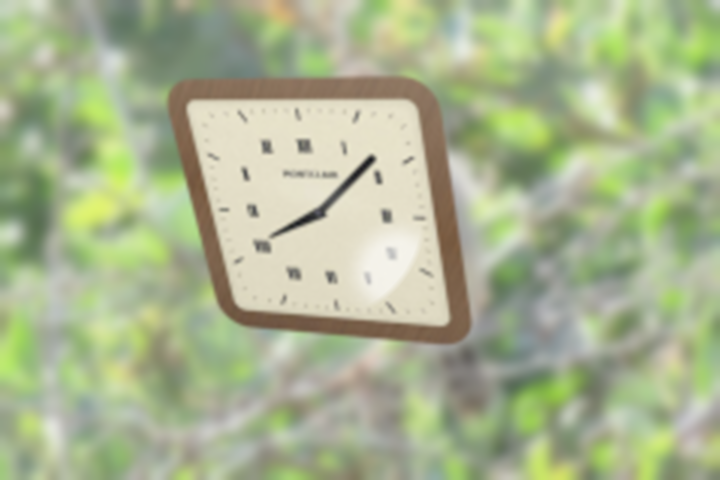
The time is 8,08
